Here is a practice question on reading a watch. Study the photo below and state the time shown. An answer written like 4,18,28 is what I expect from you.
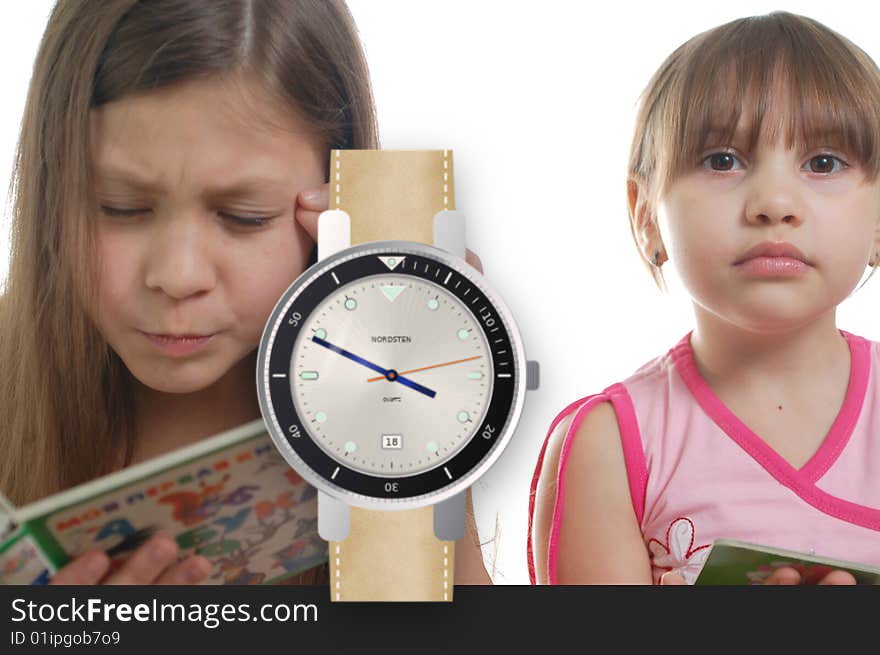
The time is 3,49,13
